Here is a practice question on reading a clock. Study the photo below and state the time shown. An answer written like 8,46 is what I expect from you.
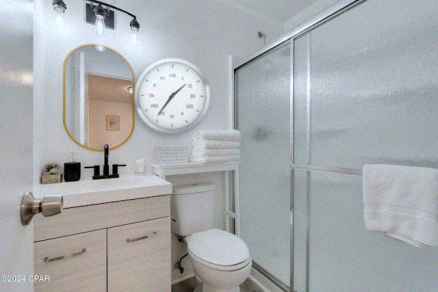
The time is 1,36
